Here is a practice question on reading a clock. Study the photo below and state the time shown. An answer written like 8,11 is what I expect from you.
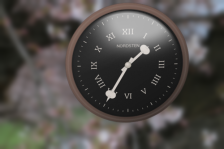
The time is 1,35
